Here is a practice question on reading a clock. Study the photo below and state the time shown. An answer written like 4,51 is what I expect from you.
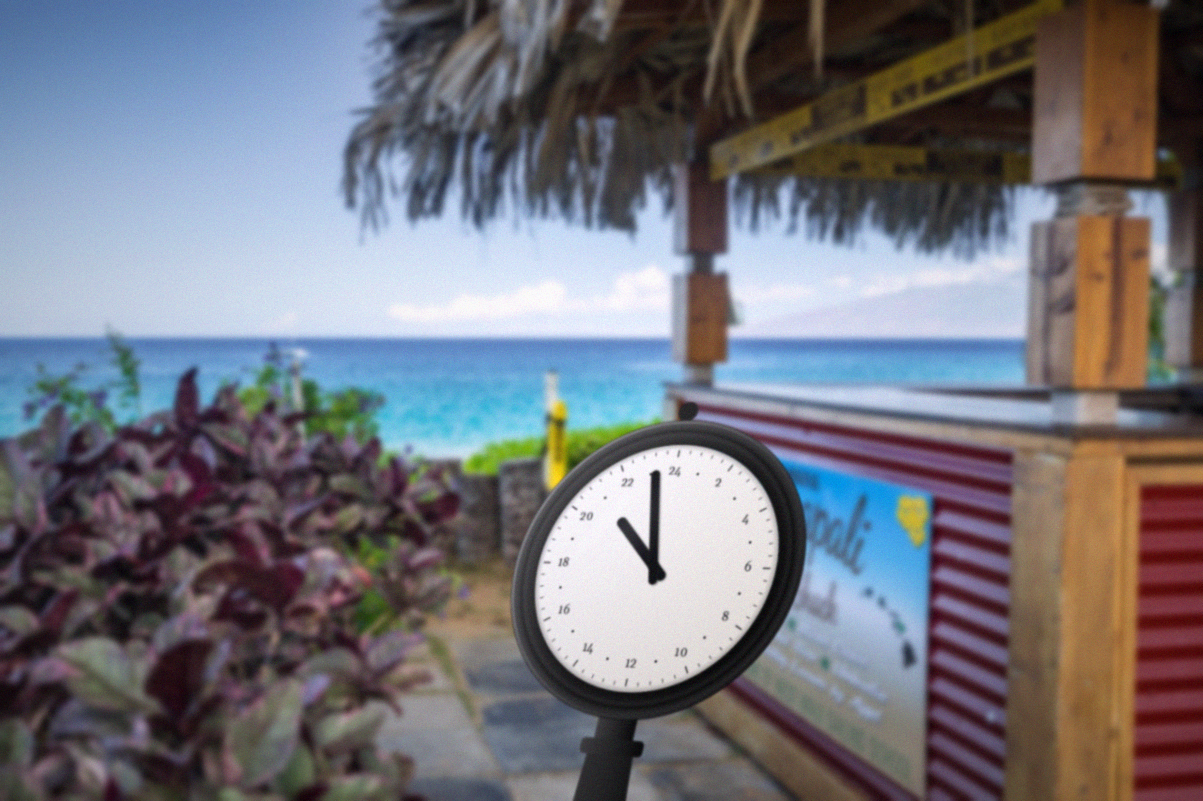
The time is 20,58
